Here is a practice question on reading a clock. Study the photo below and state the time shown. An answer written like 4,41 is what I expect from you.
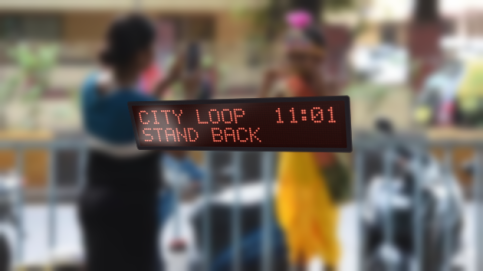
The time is 11,01
